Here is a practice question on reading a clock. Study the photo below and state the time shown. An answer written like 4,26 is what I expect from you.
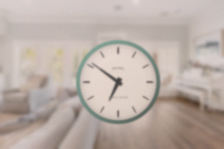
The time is 6,51
